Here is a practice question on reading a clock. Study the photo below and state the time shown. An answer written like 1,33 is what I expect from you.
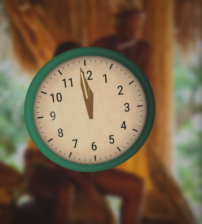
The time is 11,59
